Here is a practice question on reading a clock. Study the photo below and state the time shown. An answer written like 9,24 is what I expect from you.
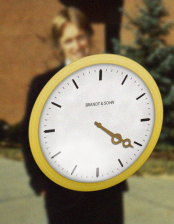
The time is 4,21
